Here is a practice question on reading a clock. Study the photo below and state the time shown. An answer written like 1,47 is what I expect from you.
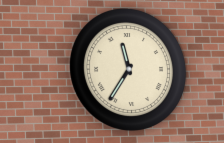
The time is 11,36
